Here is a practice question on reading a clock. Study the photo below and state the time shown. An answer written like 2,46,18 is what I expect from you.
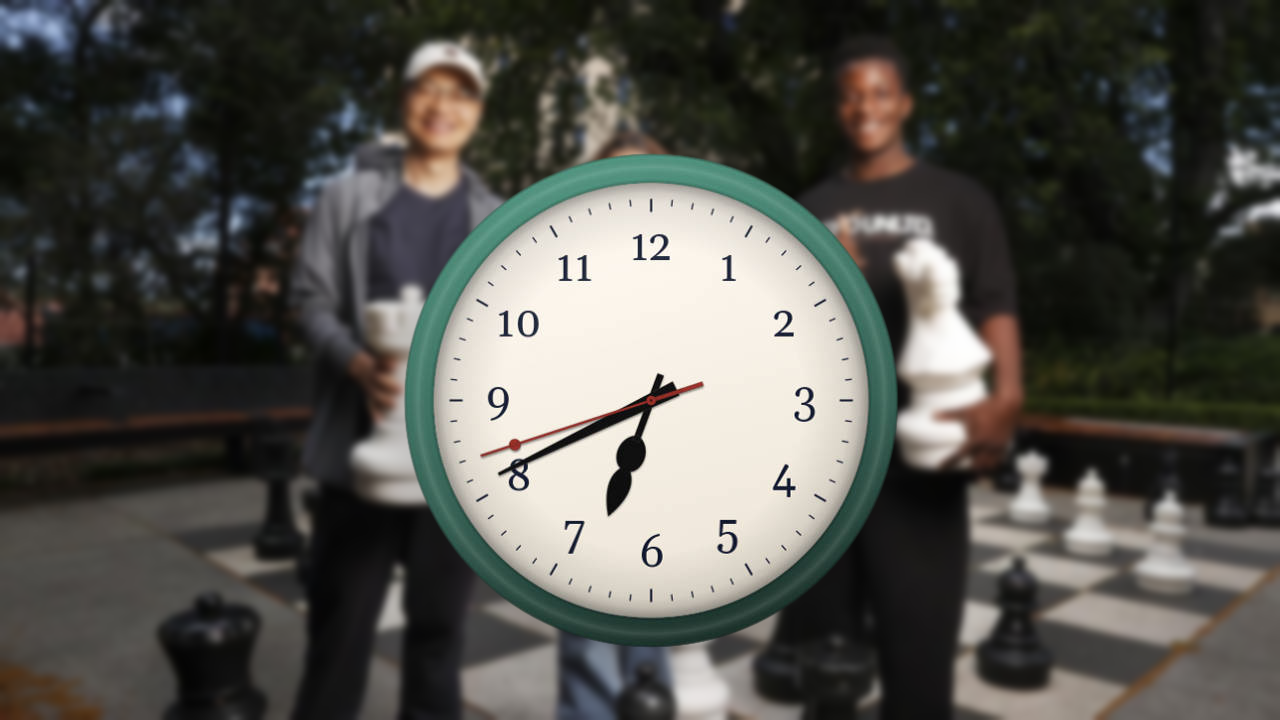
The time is 6,40,42
